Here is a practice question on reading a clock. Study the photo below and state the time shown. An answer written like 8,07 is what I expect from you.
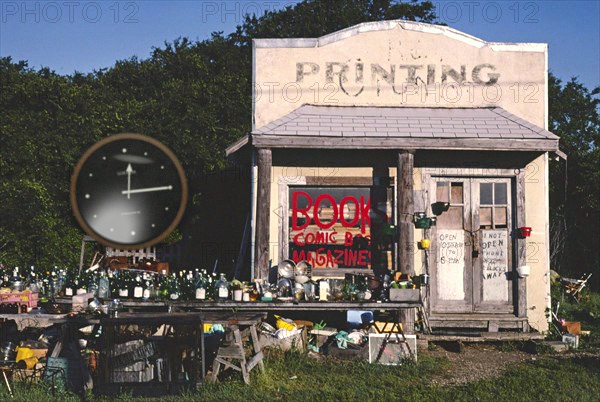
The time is 12,15
